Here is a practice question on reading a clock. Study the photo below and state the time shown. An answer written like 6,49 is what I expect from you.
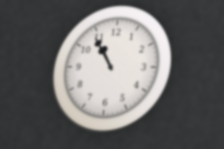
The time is 10,54
